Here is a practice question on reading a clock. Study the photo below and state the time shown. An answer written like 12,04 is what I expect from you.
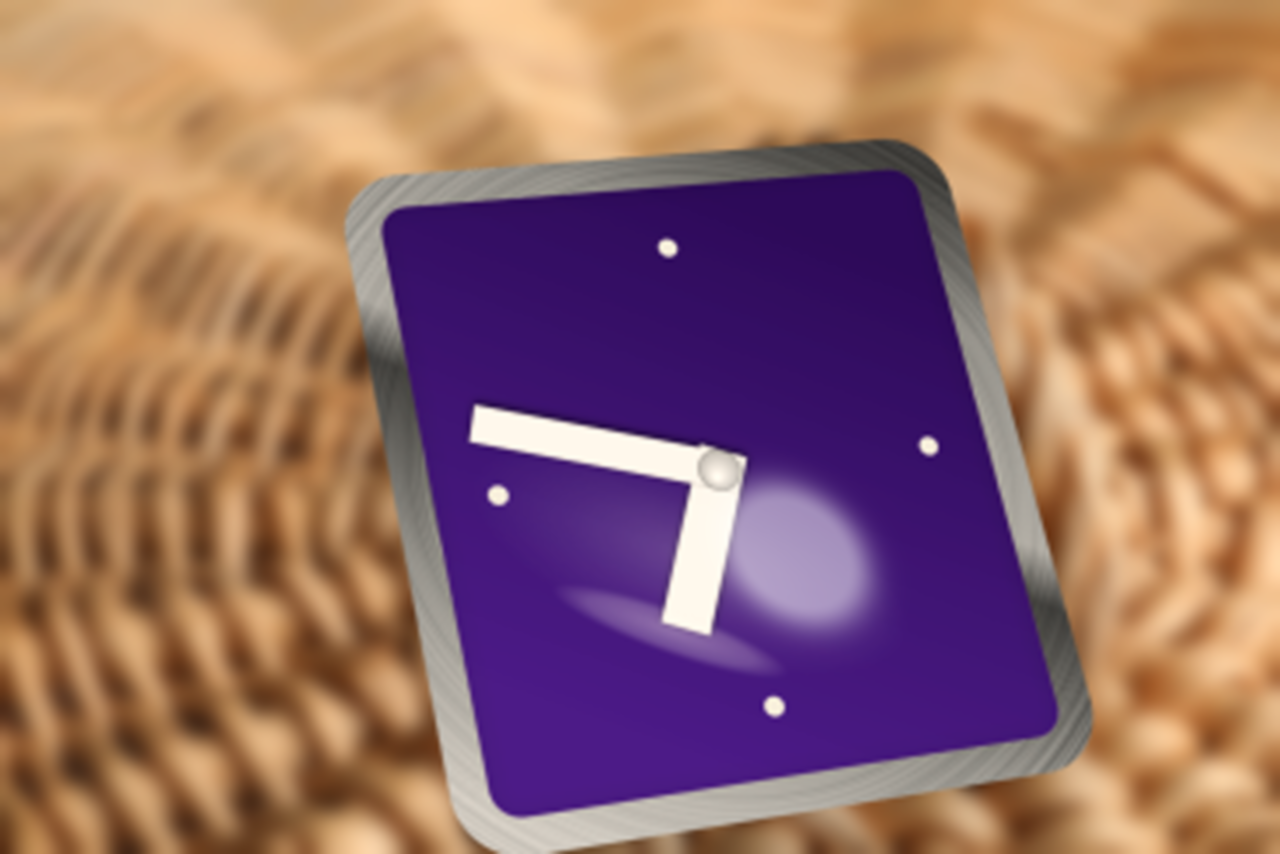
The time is 6,48
